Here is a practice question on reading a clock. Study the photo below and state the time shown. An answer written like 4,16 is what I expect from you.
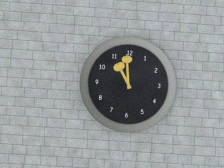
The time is 10,59
